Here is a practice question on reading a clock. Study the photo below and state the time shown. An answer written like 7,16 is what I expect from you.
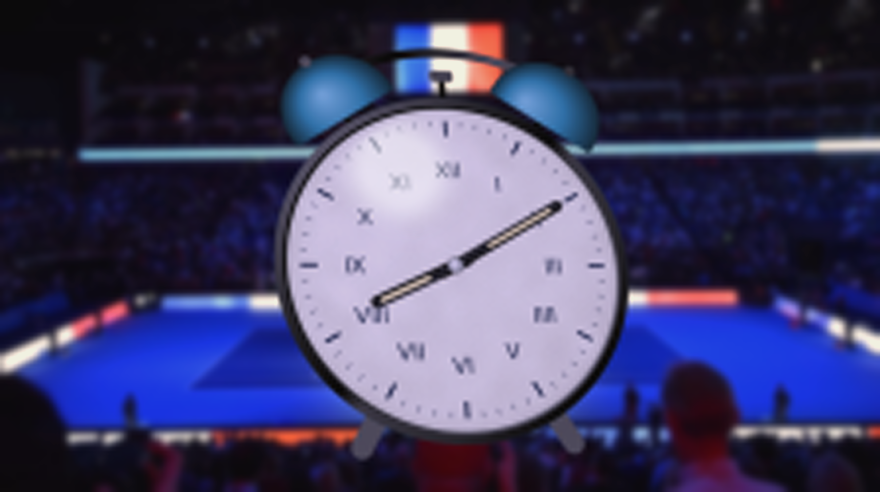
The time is 8,10
